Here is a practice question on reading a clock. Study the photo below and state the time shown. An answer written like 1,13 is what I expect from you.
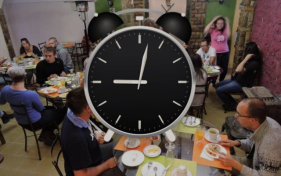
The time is 9,02
